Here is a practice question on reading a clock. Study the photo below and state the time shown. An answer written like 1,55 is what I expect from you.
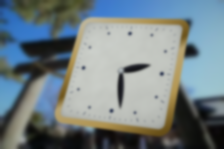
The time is 2,28
